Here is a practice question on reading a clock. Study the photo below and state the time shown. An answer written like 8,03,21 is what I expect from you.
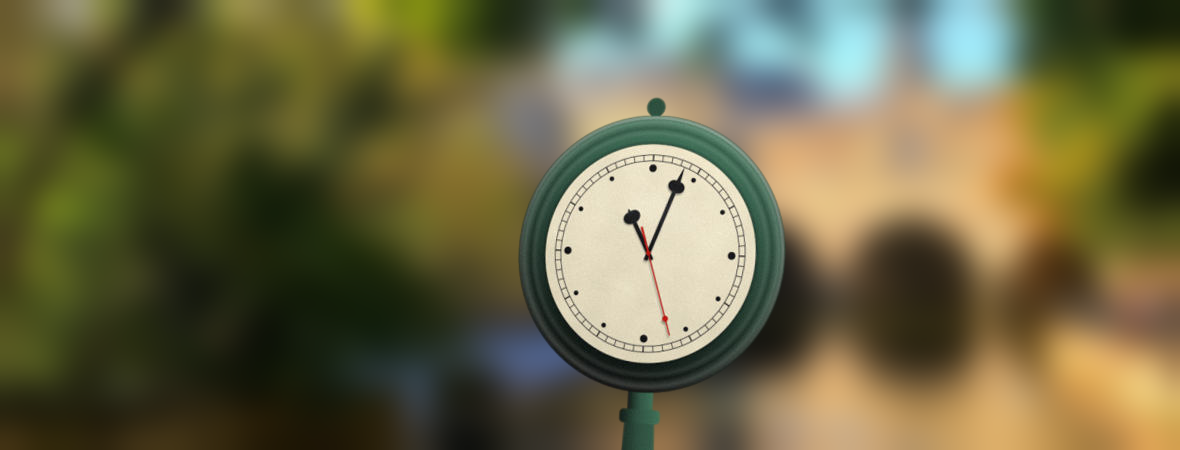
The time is 11,03,27
